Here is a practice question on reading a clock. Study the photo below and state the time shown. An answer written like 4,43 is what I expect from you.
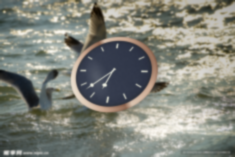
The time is 6,38
